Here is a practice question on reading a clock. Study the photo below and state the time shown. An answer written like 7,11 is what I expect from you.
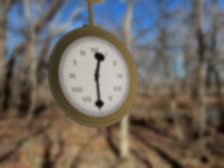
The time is 12,30
